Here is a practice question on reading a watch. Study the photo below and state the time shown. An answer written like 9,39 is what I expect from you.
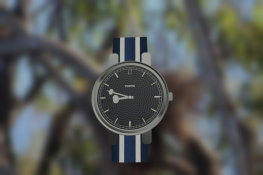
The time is 8,48
